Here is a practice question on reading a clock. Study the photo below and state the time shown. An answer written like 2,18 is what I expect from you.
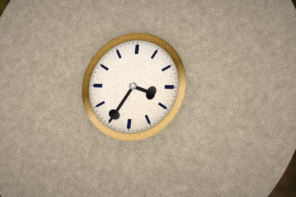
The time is 3,35
